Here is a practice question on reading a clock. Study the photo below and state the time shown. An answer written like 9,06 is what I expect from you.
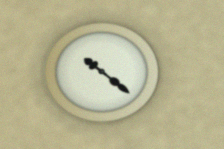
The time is 10,22
